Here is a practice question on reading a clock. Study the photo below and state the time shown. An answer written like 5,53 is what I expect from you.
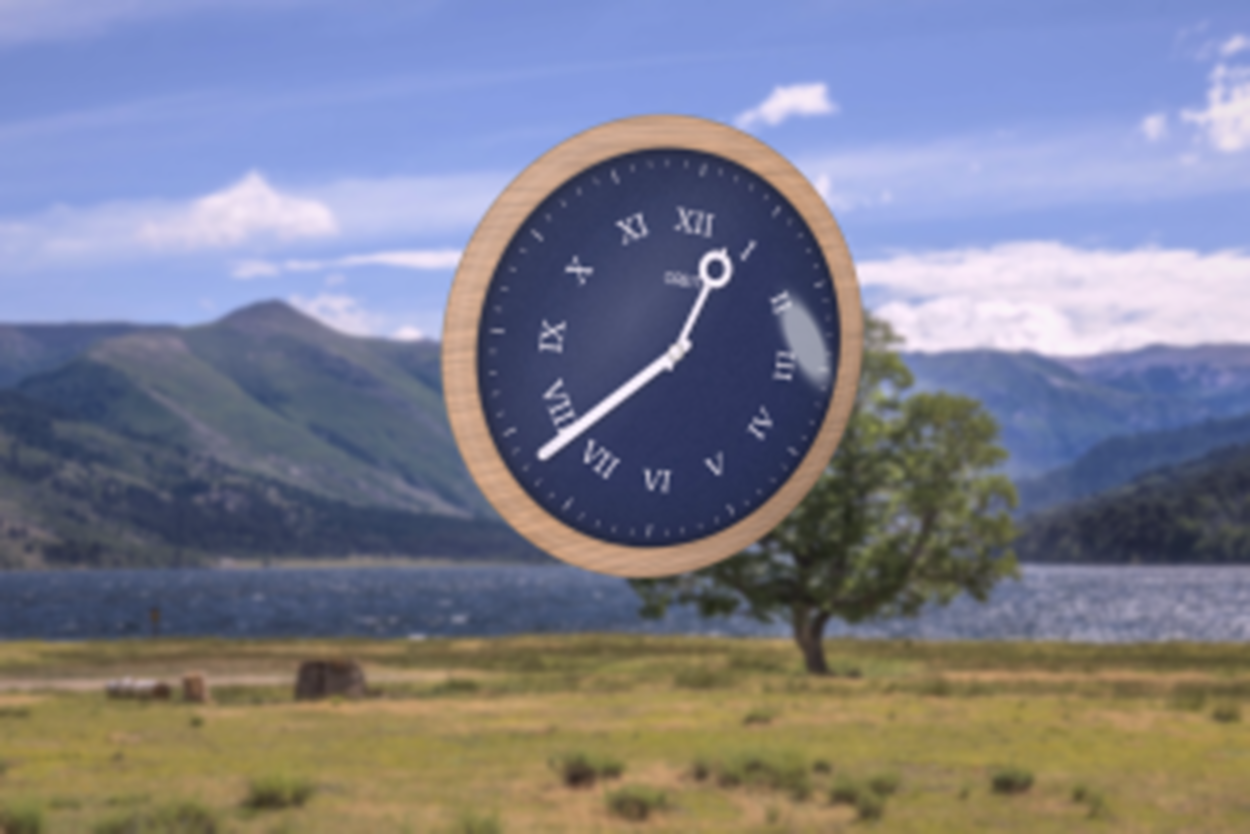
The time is 12,38
